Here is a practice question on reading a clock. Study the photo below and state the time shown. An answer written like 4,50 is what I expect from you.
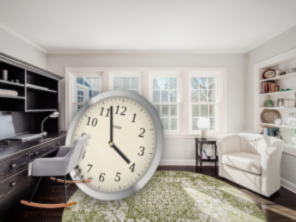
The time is 3,57
